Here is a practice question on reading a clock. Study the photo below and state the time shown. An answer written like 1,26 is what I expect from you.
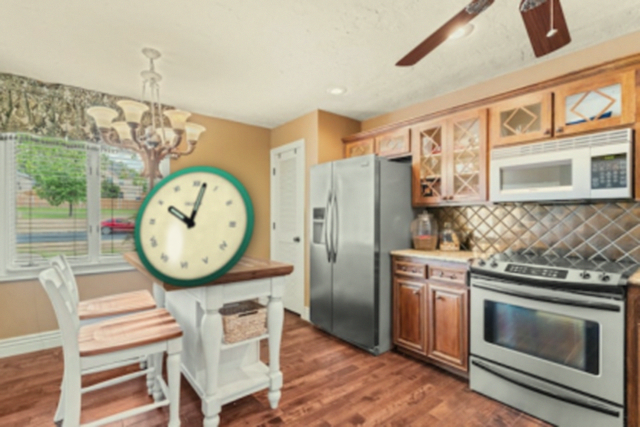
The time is 10,02
